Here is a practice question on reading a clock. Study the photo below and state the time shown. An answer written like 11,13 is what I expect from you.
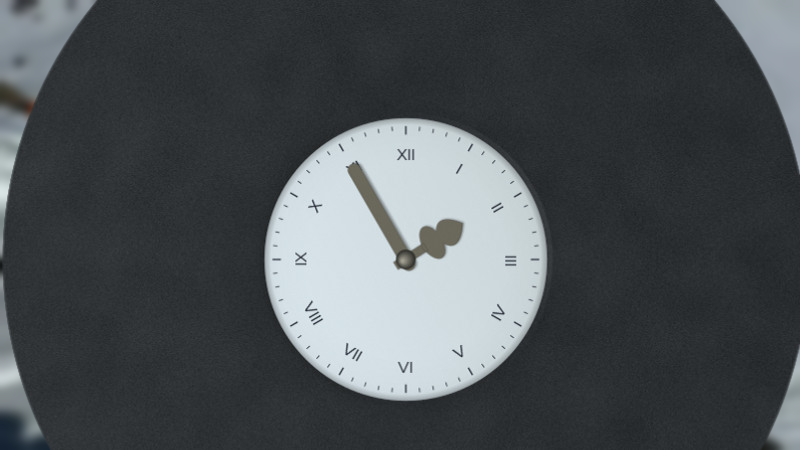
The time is 1,55
